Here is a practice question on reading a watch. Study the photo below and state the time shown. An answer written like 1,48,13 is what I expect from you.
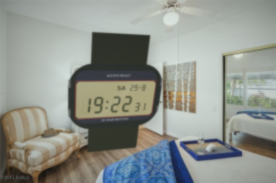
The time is 19,22,31
